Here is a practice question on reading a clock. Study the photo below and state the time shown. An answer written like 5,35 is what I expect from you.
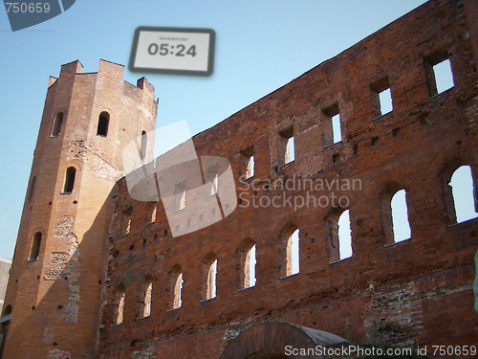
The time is 5,24
